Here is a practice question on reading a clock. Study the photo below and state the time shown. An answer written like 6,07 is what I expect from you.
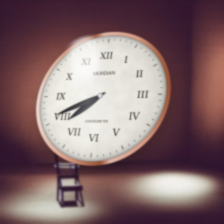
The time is 7,41
